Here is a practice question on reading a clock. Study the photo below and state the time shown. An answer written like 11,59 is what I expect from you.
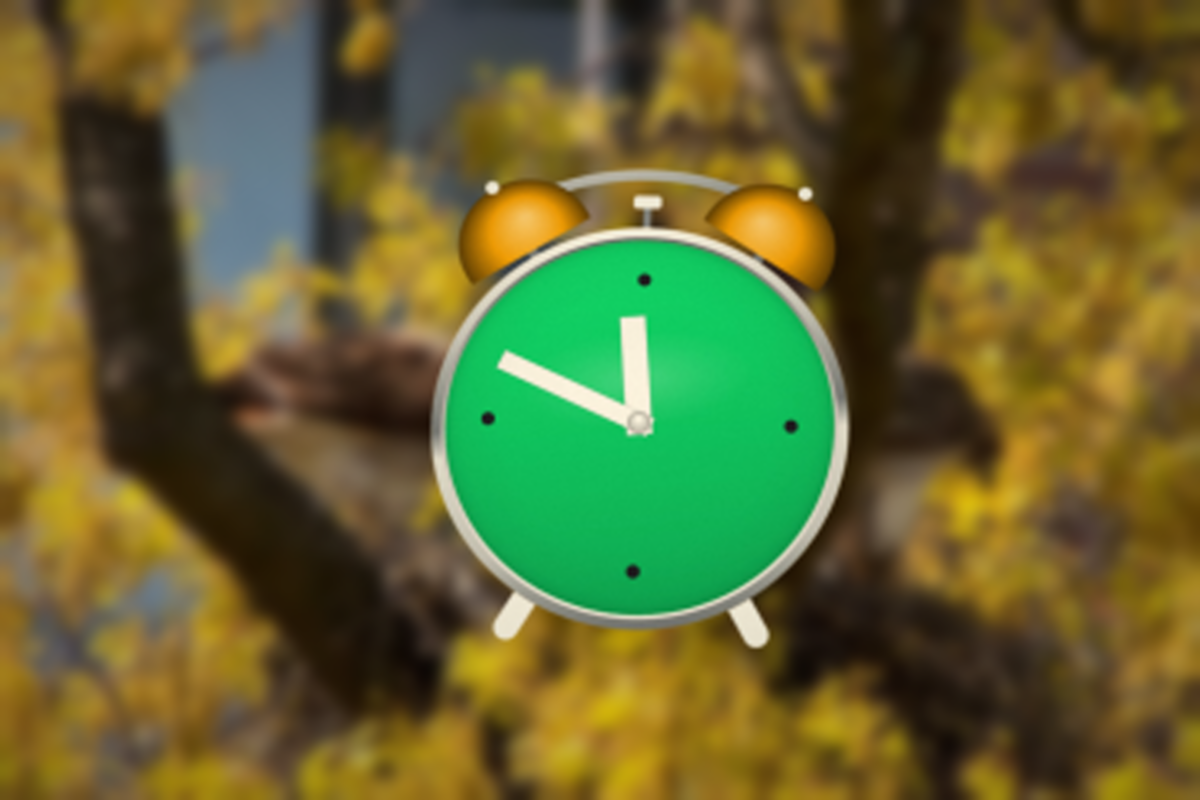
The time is 11,49
